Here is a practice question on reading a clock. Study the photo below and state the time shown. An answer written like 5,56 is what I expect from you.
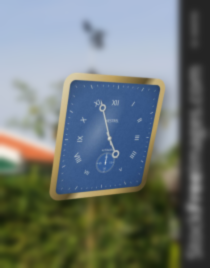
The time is 4,56
